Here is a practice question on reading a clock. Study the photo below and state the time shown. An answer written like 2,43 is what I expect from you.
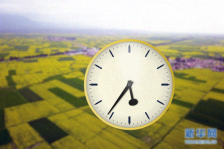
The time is 5,36
